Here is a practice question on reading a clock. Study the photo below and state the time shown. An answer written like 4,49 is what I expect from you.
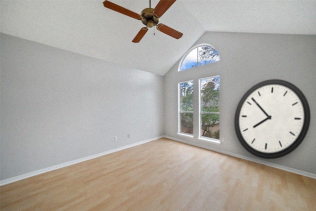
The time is 7,52
